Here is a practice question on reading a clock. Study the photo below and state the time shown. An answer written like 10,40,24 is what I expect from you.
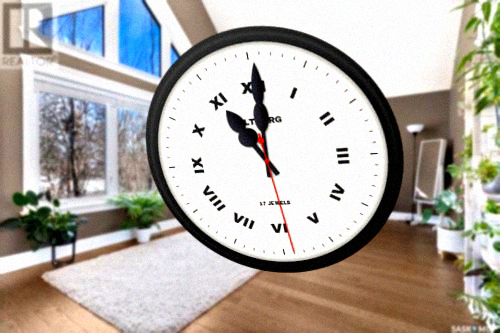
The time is 11,00,29
